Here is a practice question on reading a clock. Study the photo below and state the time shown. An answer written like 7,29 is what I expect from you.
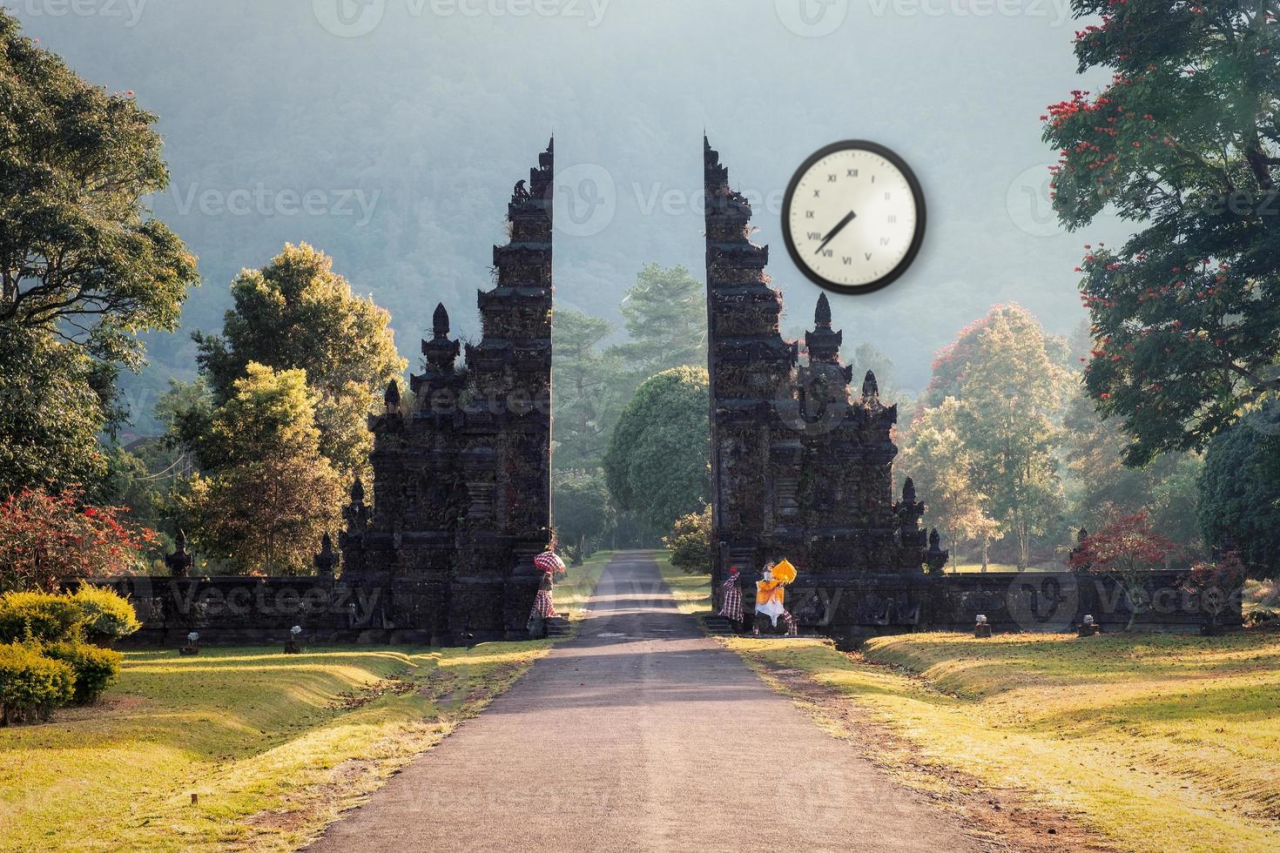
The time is 7,37
